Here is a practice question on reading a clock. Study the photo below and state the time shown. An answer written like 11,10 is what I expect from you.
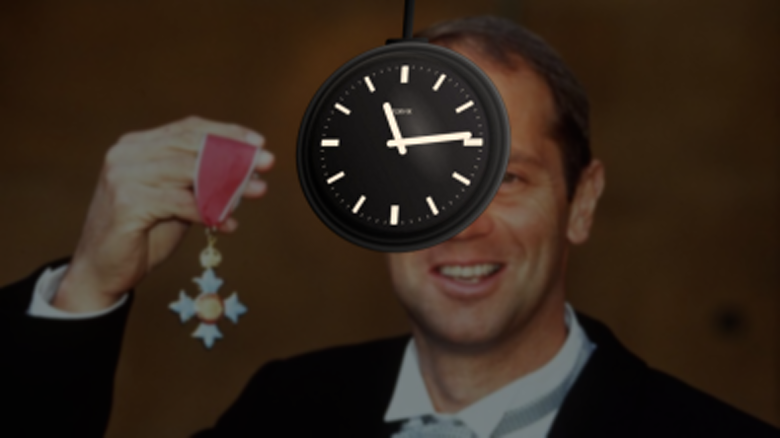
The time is 11,14
